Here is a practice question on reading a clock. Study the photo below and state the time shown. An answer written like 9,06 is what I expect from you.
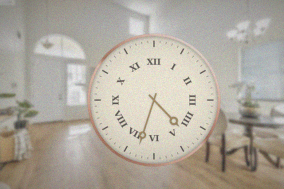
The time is 4,33
